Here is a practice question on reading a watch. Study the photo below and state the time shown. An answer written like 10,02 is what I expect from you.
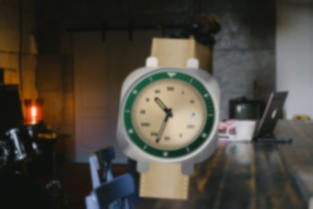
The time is 10,33
